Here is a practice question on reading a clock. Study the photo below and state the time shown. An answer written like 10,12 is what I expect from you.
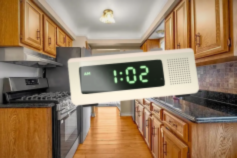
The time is 1,02
